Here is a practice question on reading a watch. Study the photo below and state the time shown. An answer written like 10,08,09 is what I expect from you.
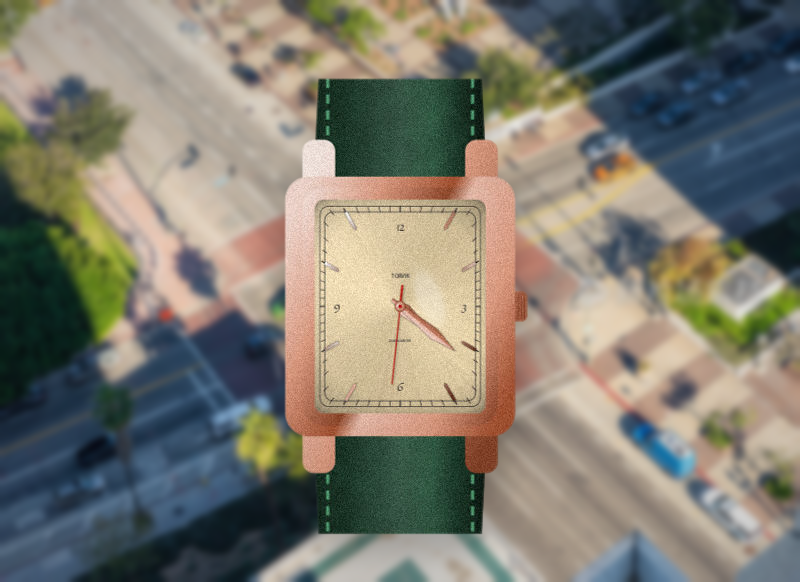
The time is 4,21,31
